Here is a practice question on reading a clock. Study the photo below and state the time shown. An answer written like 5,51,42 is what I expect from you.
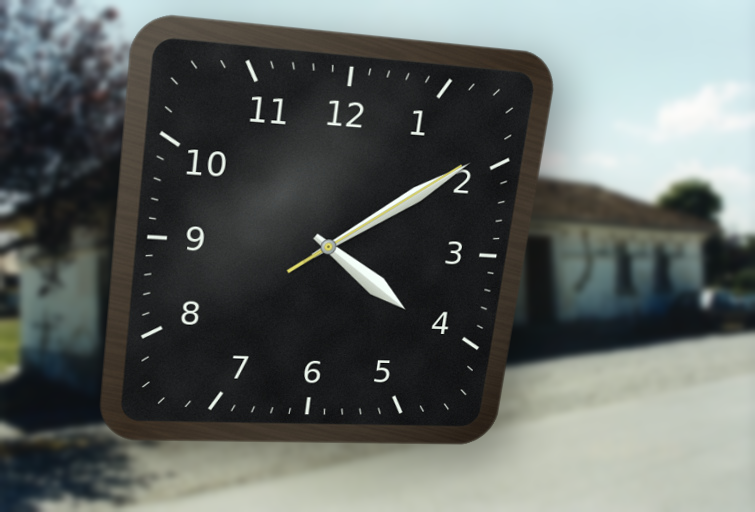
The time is 4,09,09
